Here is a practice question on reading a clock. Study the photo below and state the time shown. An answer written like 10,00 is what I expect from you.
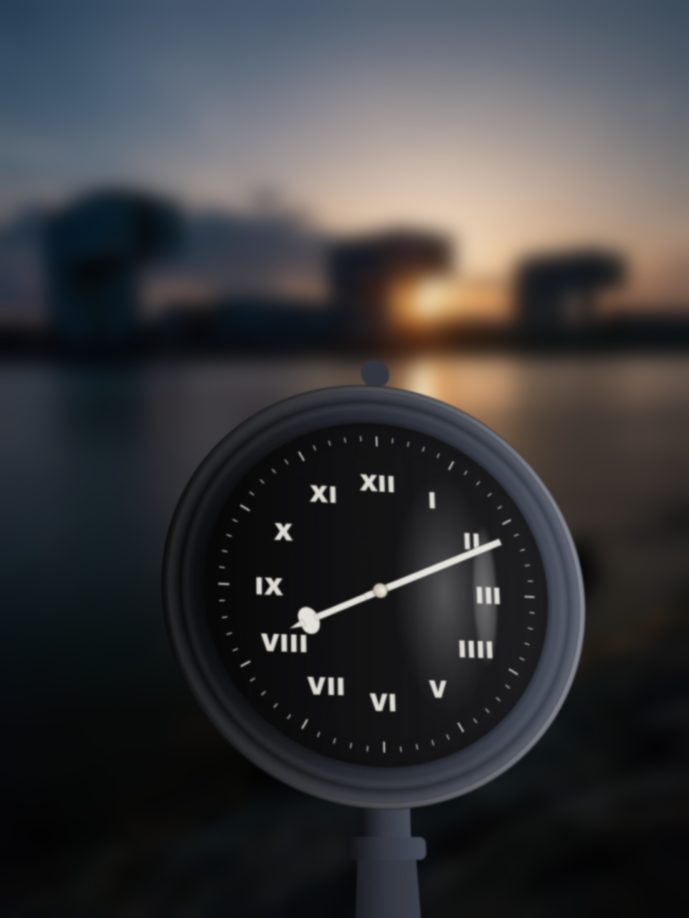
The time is 8,11
